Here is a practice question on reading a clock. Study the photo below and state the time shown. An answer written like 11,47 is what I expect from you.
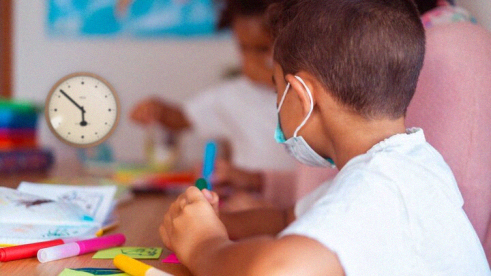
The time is 5,52
